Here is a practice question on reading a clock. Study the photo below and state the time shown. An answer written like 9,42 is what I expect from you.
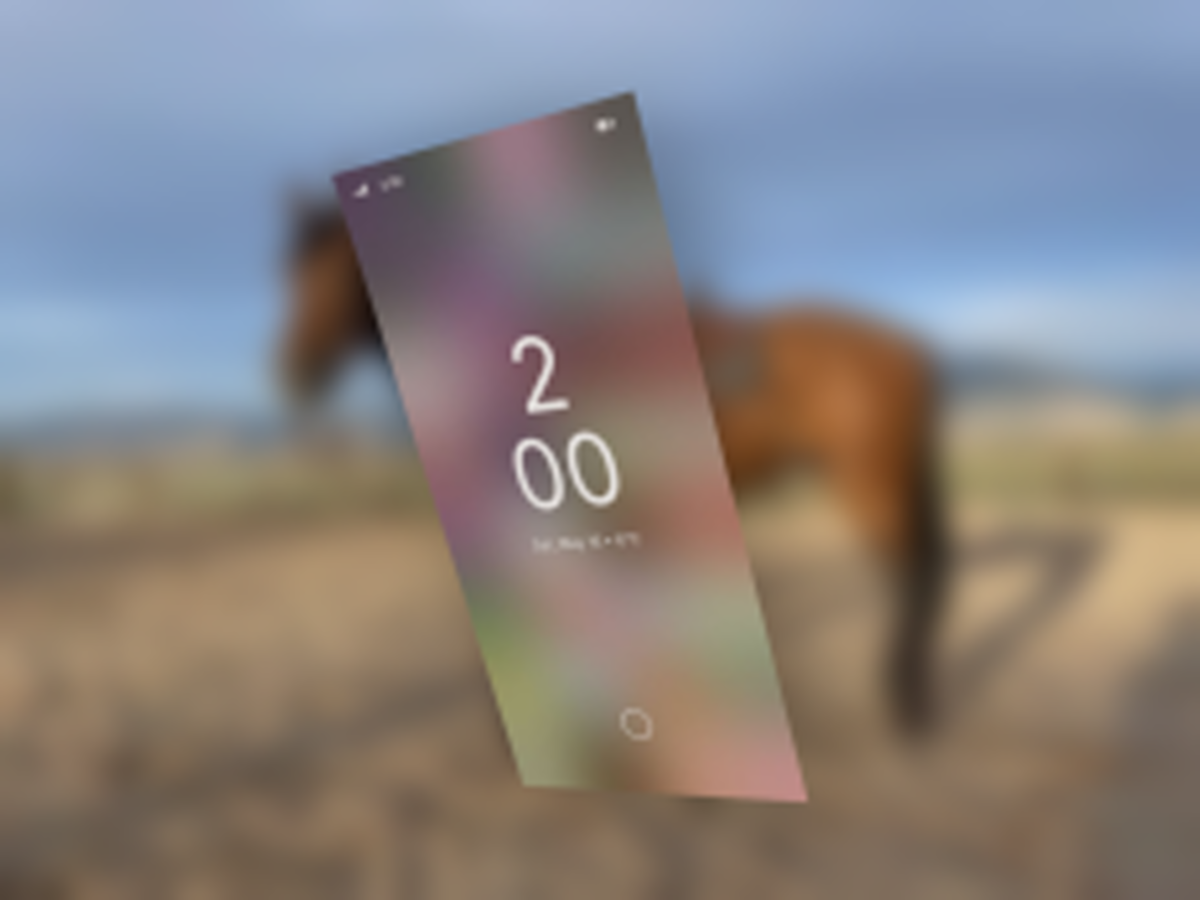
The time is 2,00
